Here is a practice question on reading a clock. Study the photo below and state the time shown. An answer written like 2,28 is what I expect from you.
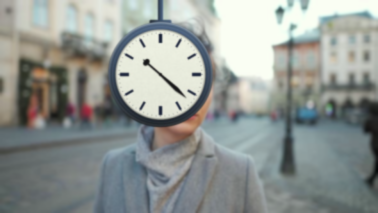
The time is 10,22
